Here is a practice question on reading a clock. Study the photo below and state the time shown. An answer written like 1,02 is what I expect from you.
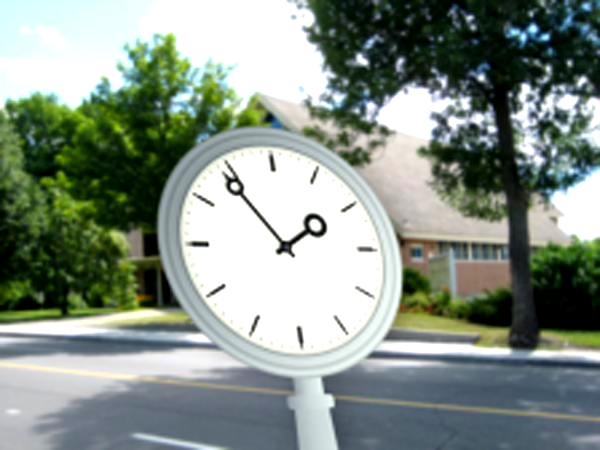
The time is 1,54
